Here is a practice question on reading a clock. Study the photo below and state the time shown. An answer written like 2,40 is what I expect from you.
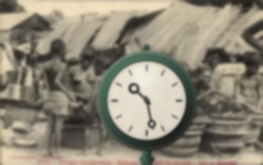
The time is 10,28
